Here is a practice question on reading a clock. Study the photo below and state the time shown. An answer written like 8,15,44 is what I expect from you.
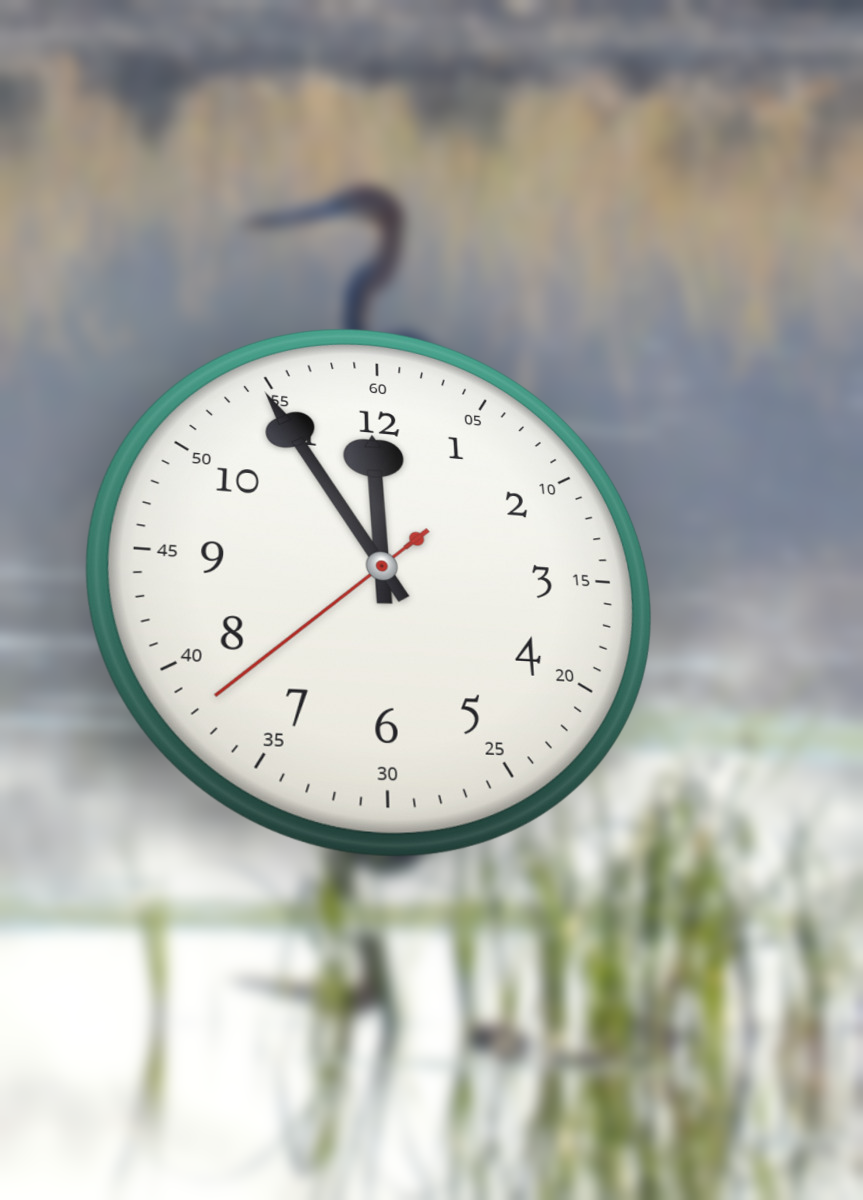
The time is 11,54,38
